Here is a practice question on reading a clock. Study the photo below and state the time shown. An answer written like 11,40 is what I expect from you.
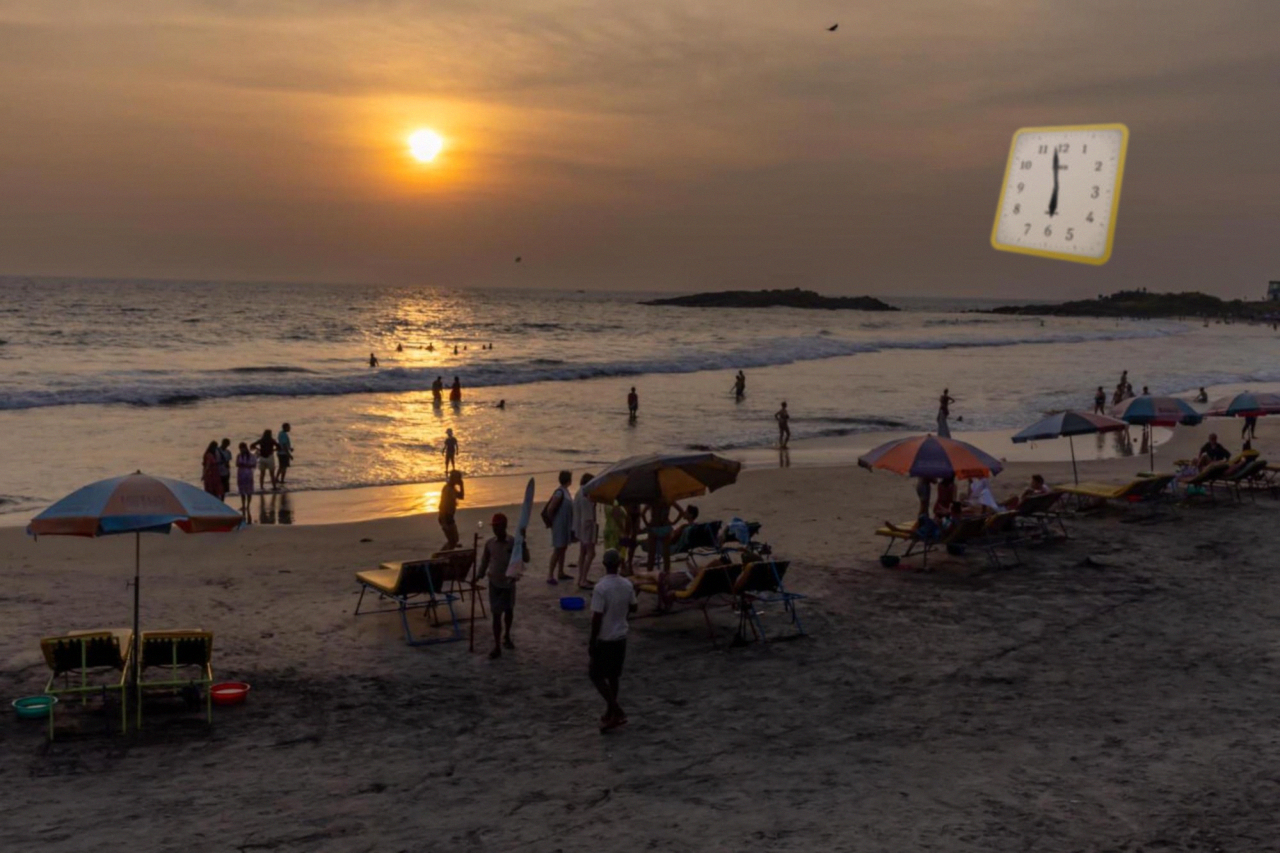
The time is 5,58
